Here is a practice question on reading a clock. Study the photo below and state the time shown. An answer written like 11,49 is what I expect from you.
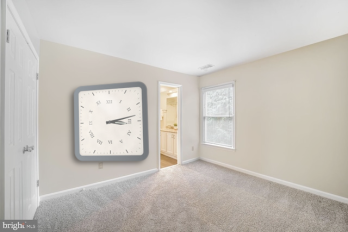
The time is 3,13
